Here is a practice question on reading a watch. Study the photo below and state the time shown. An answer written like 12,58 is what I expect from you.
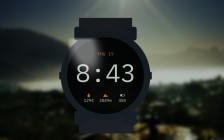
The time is 8,43
